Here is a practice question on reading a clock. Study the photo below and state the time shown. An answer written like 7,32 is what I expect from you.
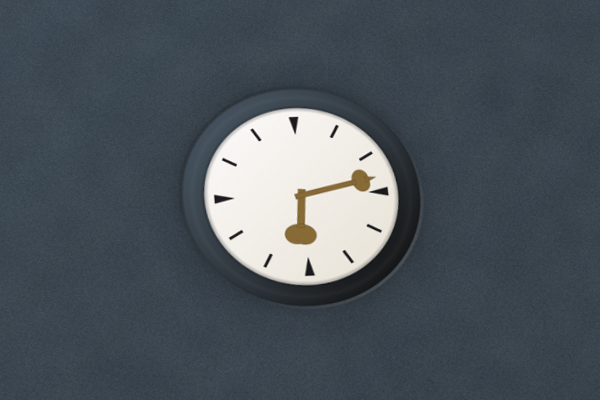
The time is 6,13
